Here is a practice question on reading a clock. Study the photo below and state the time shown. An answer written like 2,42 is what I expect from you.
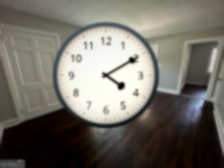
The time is 4,10
